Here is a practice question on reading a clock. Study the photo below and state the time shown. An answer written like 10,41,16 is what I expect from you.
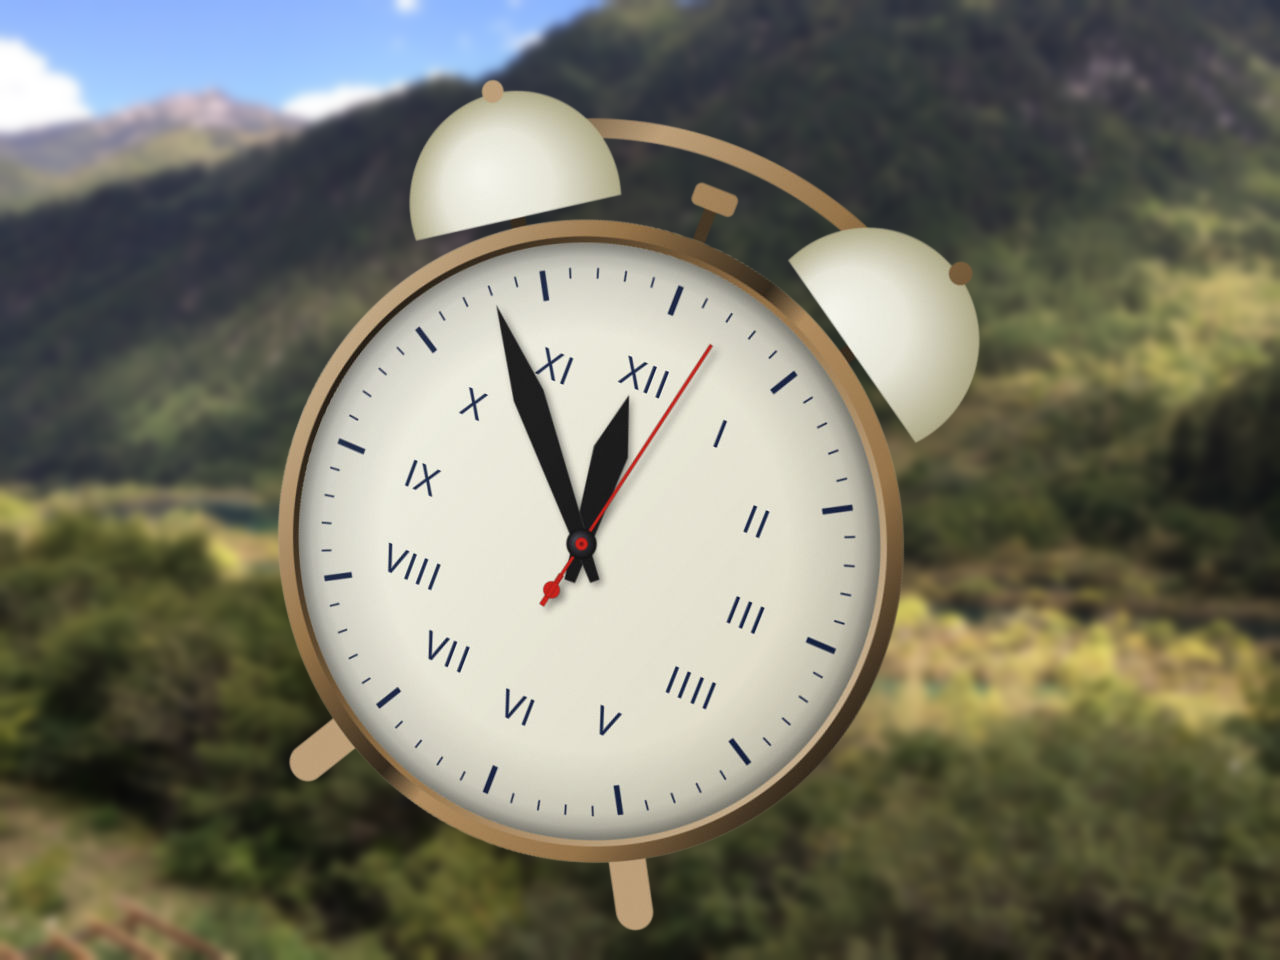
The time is 11,53,02
